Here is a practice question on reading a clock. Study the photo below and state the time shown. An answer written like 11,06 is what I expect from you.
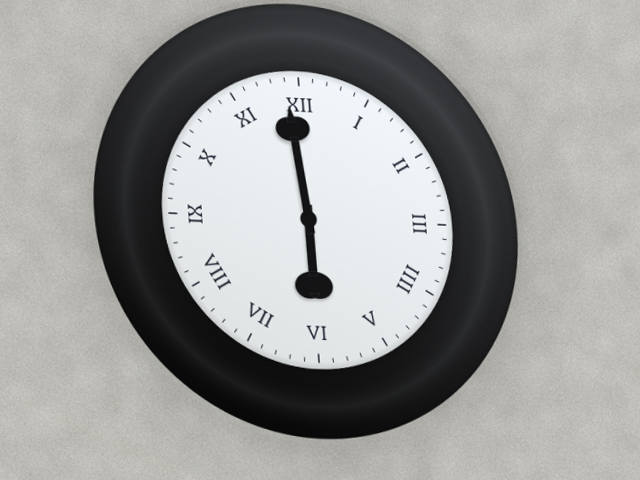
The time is 5,59
